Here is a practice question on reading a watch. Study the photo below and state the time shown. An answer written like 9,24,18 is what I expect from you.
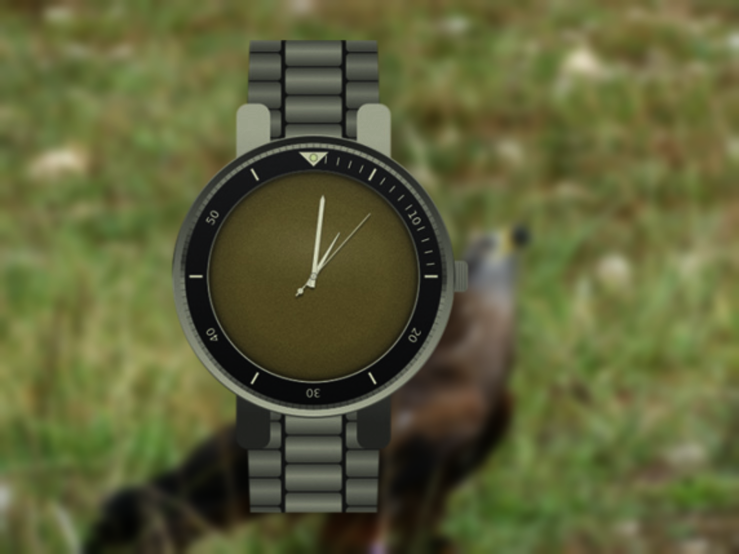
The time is 1,01,07
